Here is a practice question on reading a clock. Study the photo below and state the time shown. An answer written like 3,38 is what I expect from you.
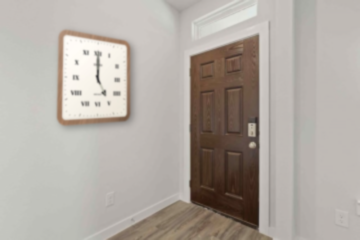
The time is 5,00
